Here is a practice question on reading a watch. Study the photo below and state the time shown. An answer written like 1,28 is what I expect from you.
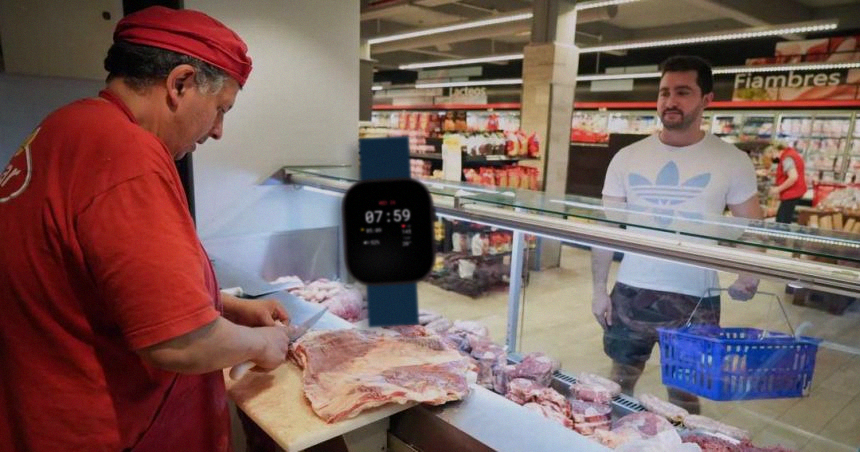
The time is 7,59
